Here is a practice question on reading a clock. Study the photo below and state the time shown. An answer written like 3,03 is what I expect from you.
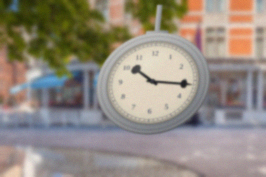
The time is 10,16
